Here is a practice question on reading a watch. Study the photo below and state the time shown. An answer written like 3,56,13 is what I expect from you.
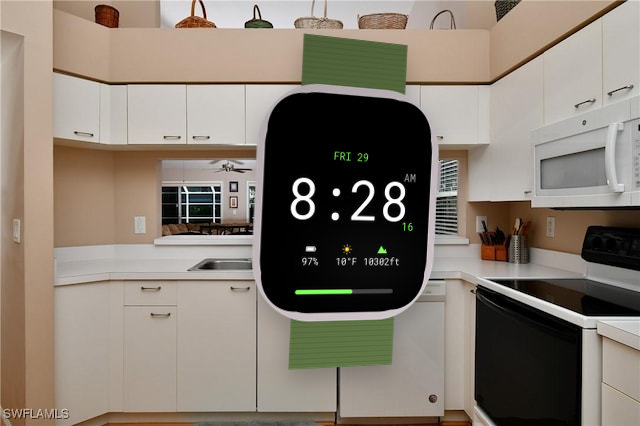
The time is 8,28,16
